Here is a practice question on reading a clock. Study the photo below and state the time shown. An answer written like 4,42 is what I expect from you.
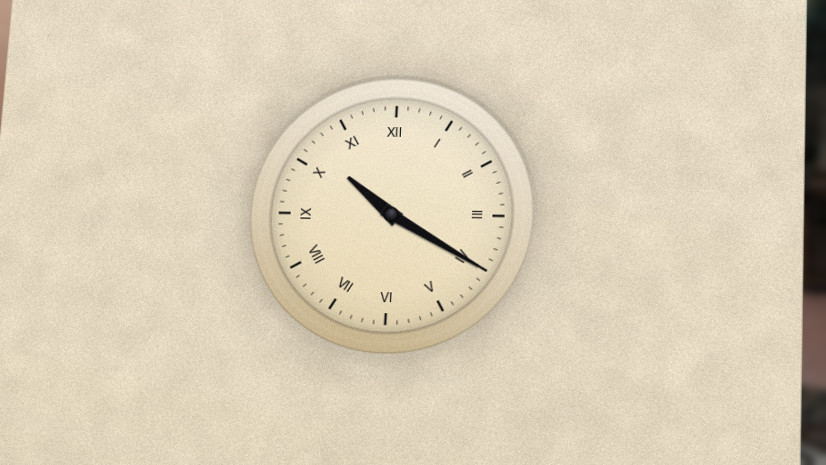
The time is 10,20
